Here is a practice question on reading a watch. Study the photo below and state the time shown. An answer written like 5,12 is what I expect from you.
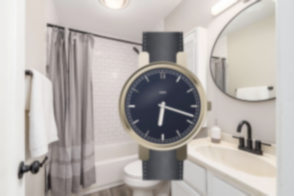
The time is 6,18
